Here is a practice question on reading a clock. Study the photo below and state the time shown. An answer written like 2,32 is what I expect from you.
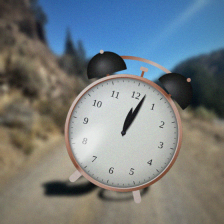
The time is 12,02
